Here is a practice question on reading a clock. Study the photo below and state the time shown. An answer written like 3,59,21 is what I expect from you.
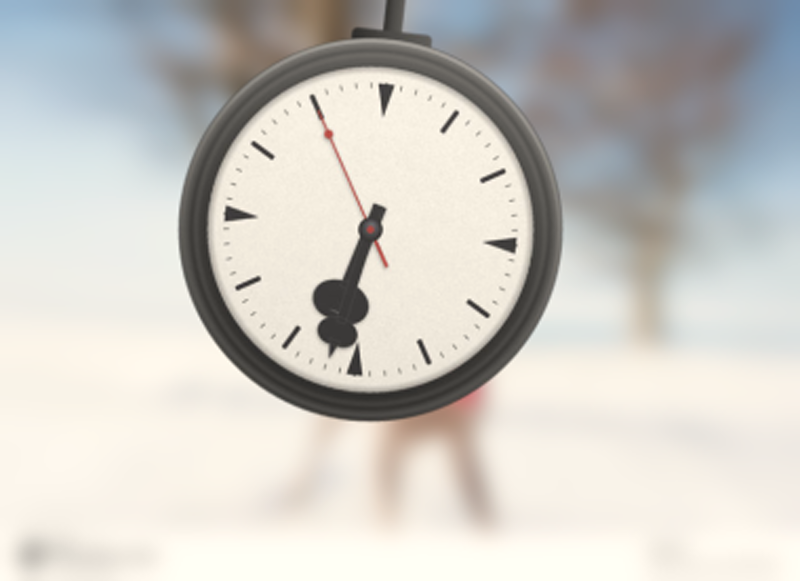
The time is 6,31,55
